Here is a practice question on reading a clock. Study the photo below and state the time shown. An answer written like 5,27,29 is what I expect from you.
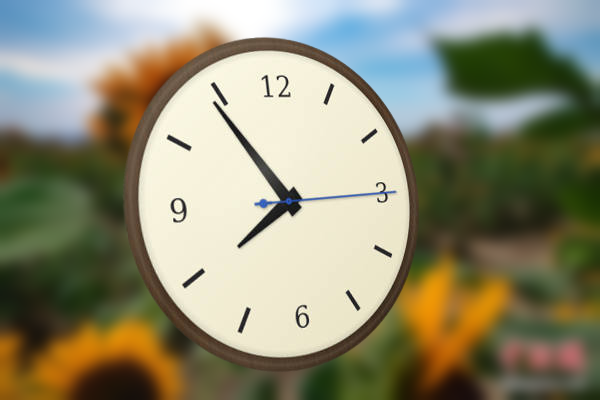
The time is 7,54,15
